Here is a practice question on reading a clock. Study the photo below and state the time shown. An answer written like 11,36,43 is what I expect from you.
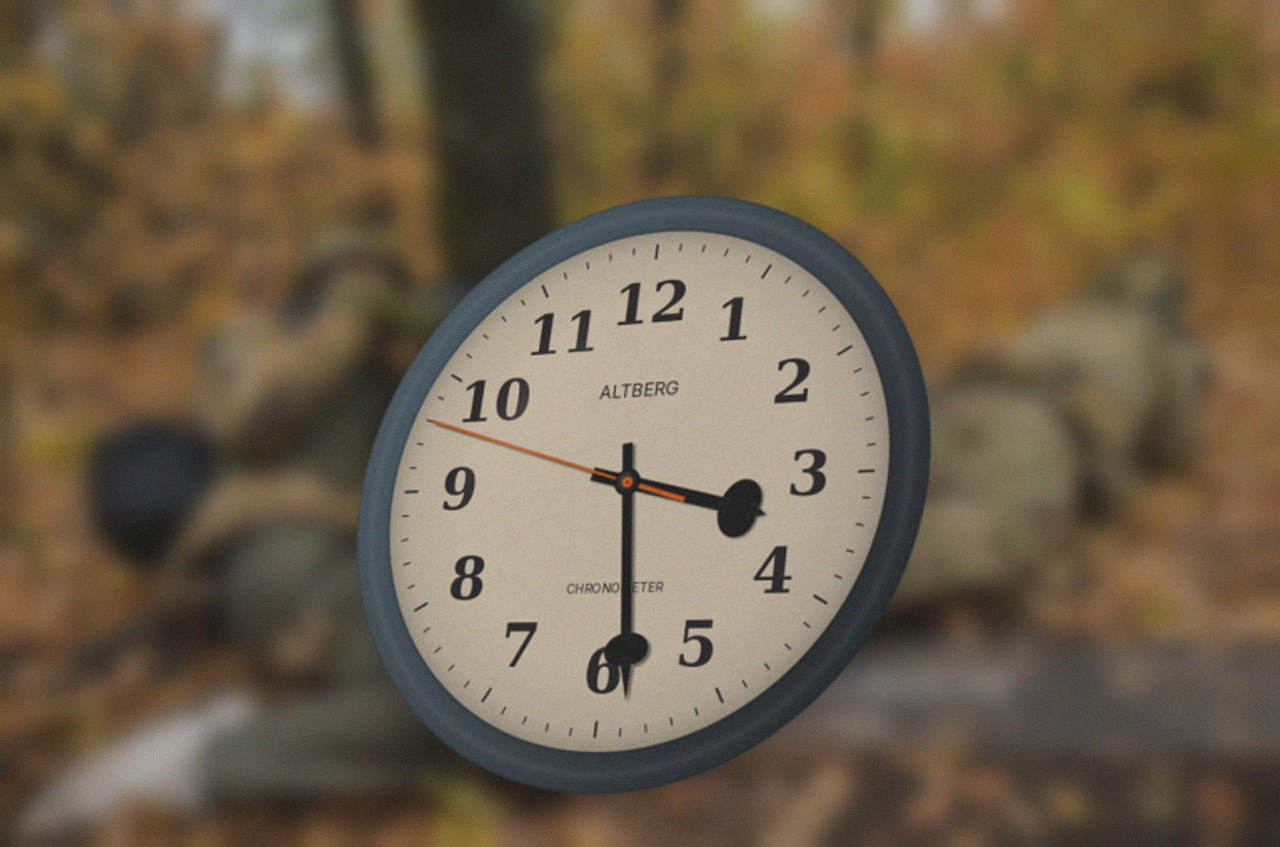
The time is 3,28,48
